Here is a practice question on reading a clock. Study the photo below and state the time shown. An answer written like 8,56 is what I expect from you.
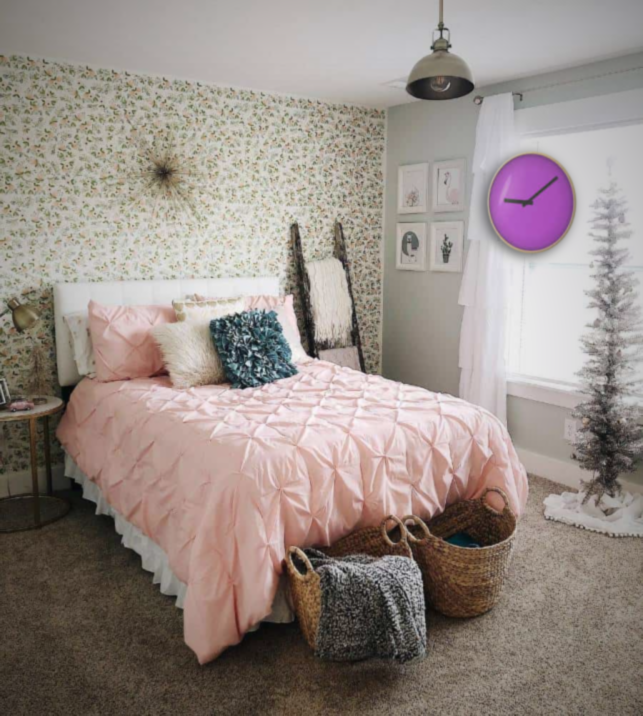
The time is 9,09
